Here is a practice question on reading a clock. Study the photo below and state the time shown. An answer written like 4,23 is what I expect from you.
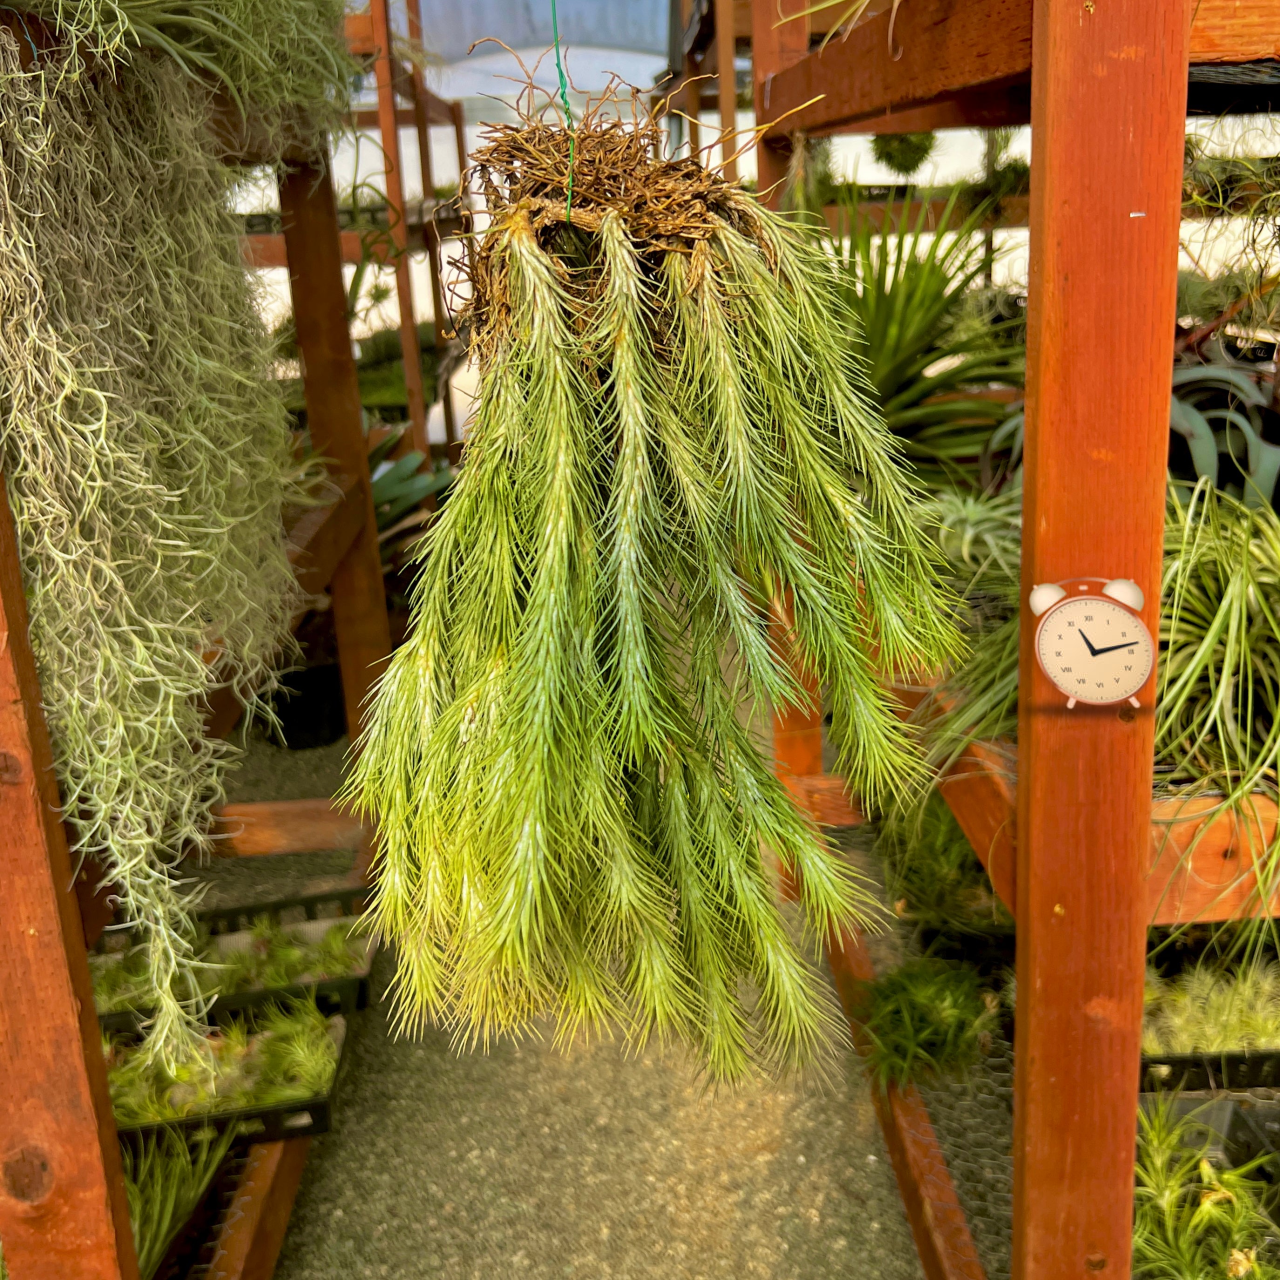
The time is 11,13
